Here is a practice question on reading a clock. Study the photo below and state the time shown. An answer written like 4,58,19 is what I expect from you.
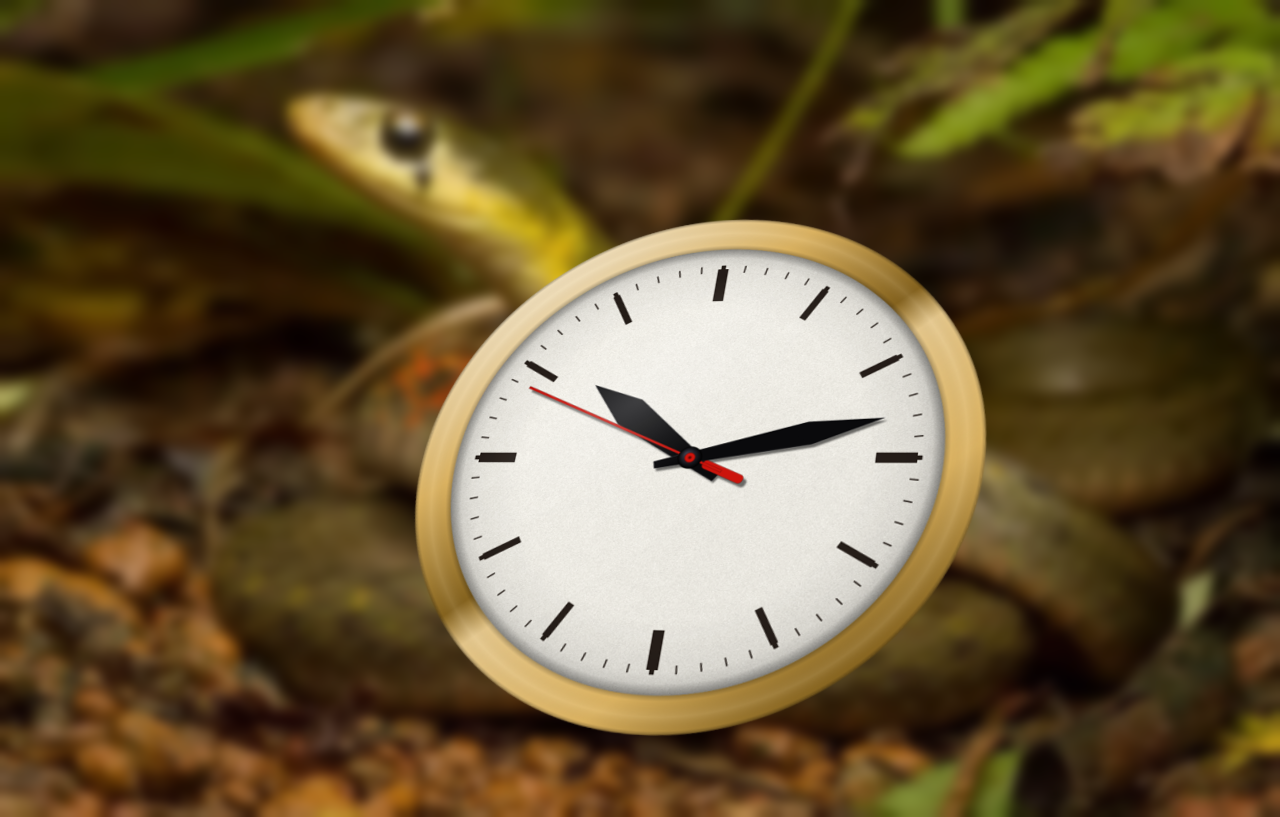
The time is 10,12,49
